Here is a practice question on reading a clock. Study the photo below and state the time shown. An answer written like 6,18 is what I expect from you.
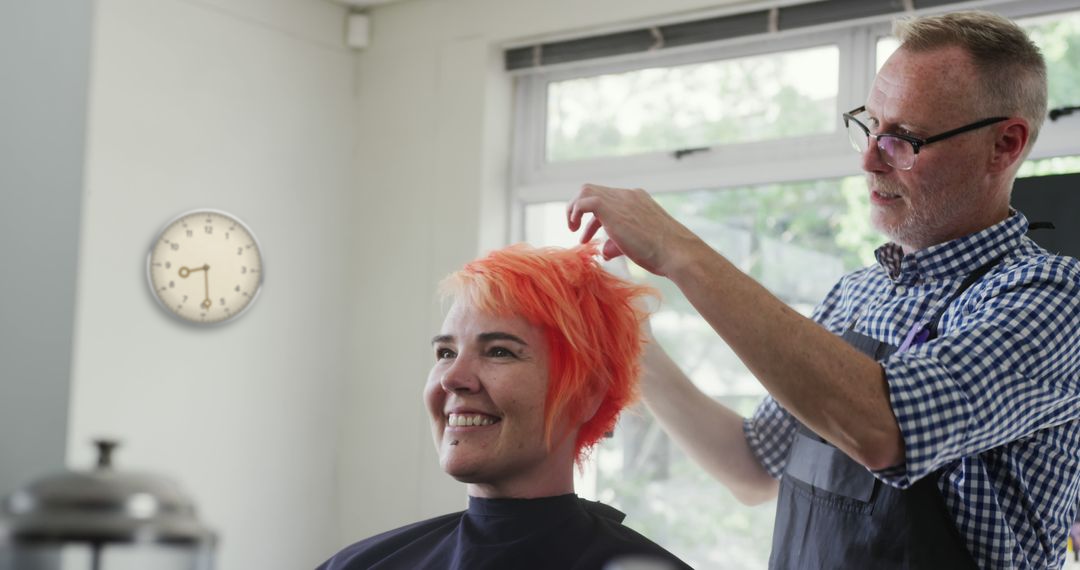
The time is 8,29
